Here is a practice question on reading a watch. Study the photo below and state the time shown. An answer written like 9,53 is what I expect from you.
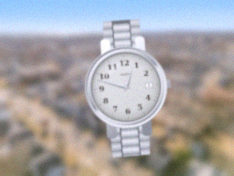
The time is 12,48
